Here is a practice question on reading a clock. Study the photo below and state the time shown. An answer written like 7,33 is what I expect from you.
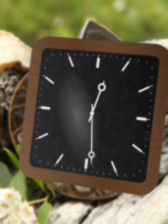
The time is 12,29
